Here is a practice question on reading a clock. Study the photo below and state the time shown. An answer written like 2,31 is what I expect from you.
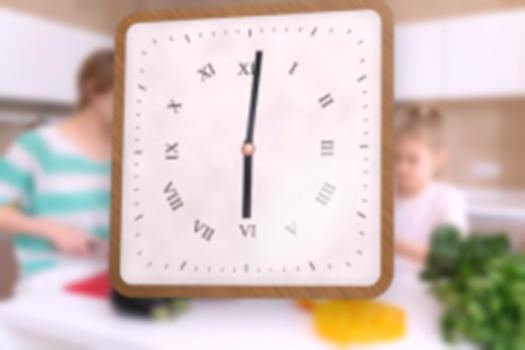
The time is 6,01
